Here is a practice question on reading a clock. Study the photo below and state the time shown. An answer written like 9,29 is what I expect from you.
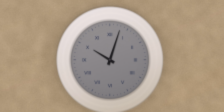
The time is 10,03
